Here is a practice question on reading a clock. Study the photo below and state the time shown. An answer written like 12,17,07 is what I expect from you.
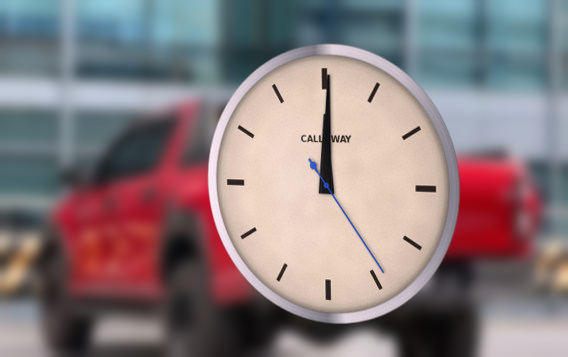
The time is 12,00,24
